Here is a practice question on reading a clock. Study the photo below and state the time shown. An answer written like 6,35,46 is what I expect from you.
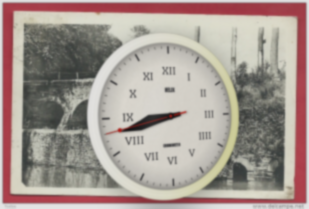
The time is 8,42,43
